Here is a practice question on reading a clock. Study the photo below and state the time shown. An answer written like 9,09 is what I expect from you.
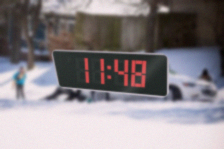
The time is 11,48
